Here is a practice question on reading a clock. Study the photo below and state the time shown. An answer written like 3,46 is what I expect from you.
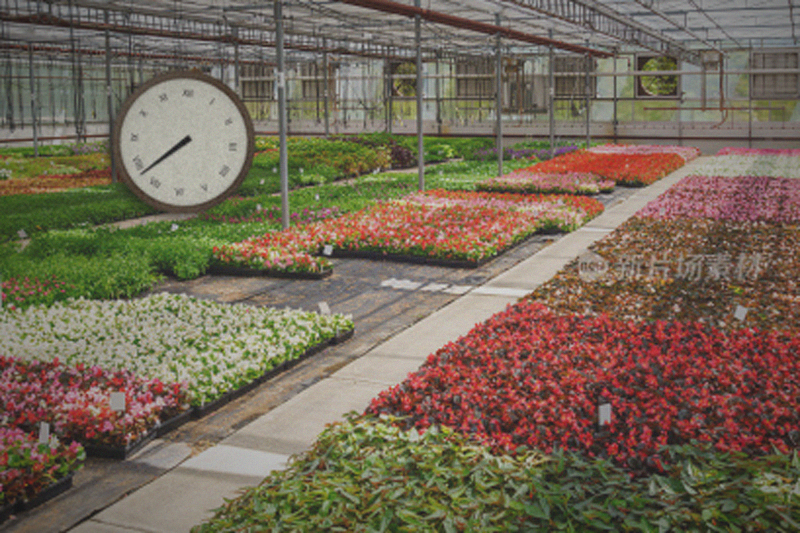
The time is 7,38
